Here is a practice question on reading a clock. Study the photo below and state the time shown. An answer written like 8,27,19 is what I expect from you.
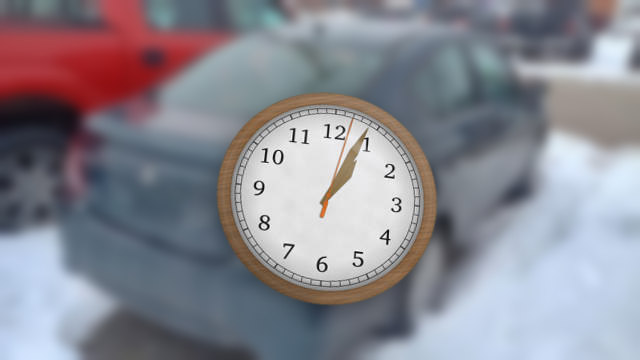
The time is 1,04,02
